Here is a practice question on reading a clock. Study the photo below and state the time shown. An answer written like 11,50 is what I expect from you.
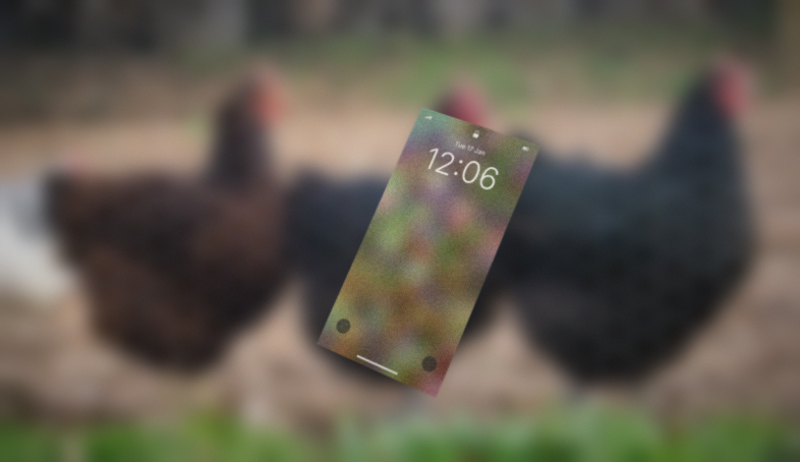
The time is 12,06
